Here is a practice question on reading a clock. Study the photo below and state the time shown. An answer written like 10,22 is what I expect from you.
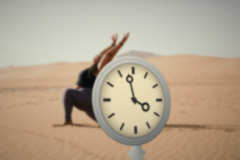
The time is 3,58
